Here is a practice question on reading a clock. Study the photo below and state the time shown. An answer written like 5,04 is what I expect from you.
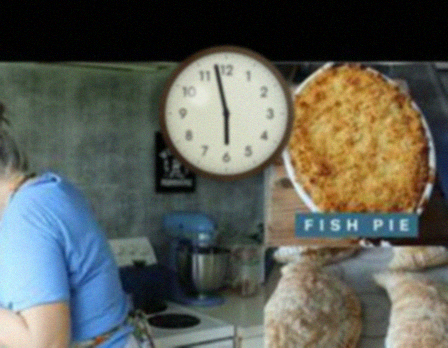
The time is 5,58
